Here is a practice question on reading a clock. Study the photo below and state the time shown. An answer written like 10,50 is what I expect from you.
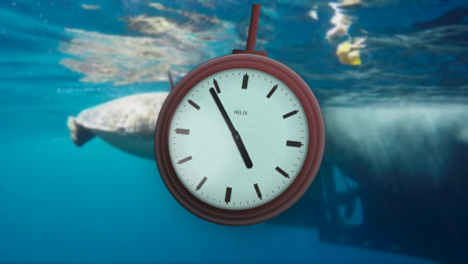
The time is 4,54
